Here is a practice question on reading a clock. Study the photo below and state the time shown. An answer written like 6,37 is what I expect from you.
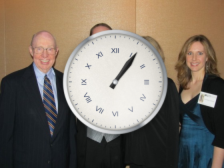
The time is 1,06
